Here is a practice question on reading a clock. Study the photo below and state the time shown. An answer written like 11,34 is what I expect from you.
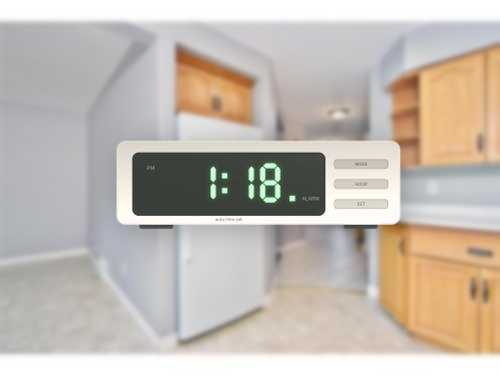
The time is 1,18
